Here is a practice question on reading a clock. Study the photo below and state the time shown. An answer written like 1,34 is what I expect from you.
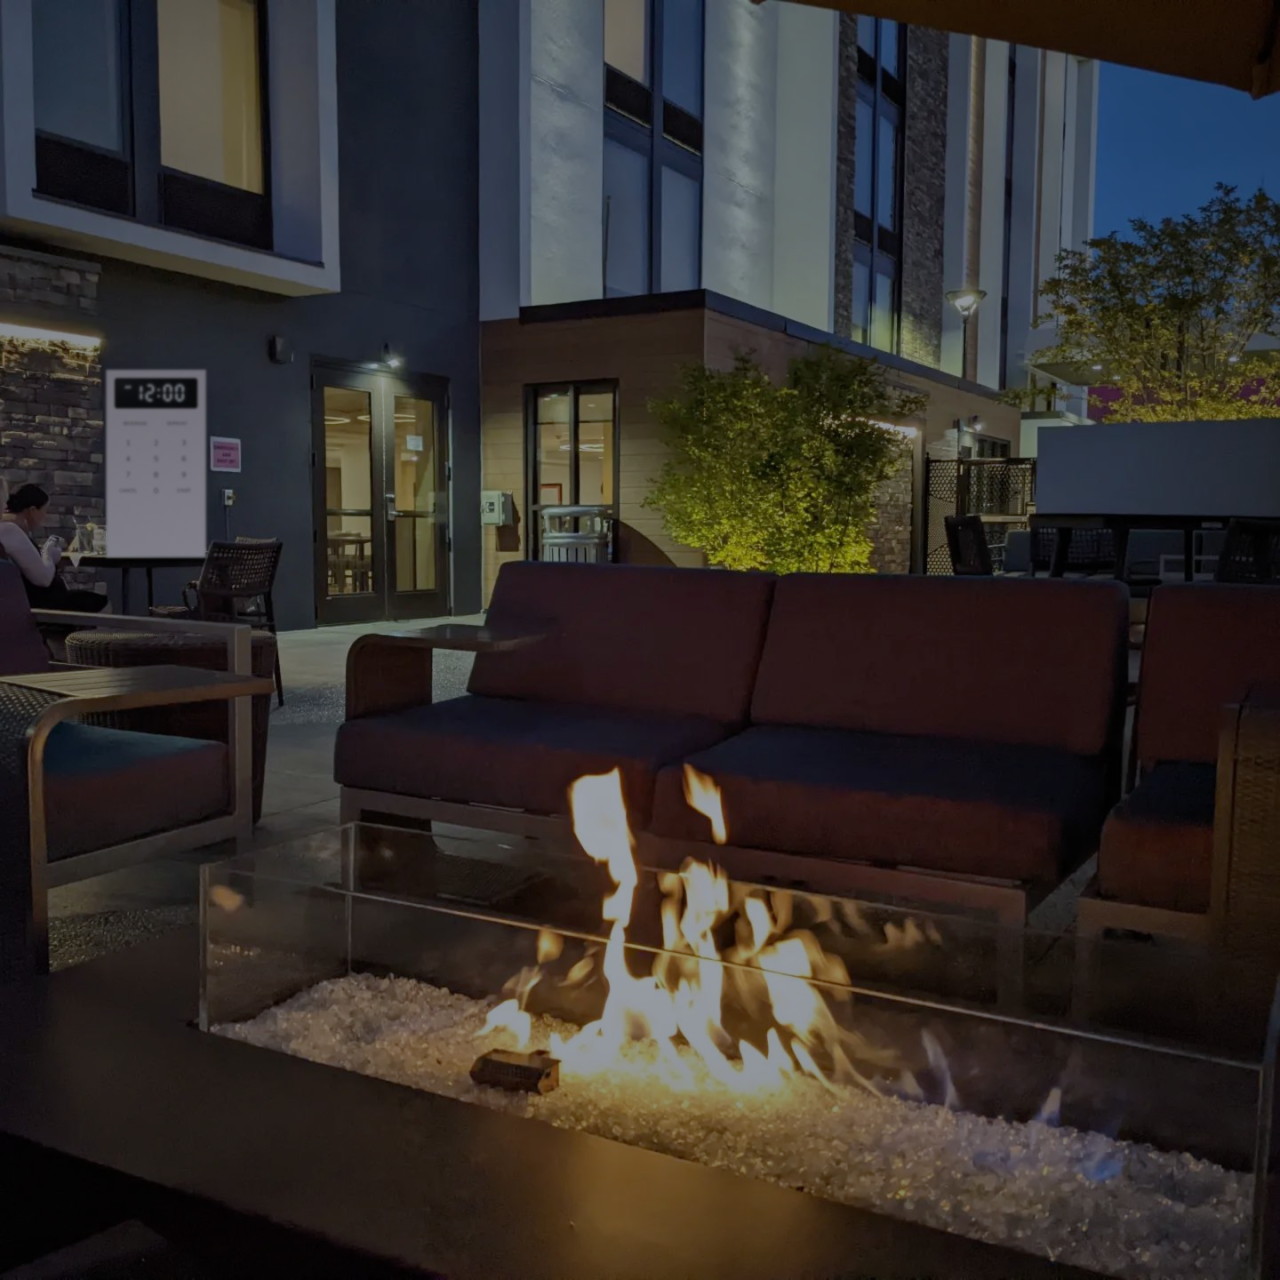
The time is 12,00
